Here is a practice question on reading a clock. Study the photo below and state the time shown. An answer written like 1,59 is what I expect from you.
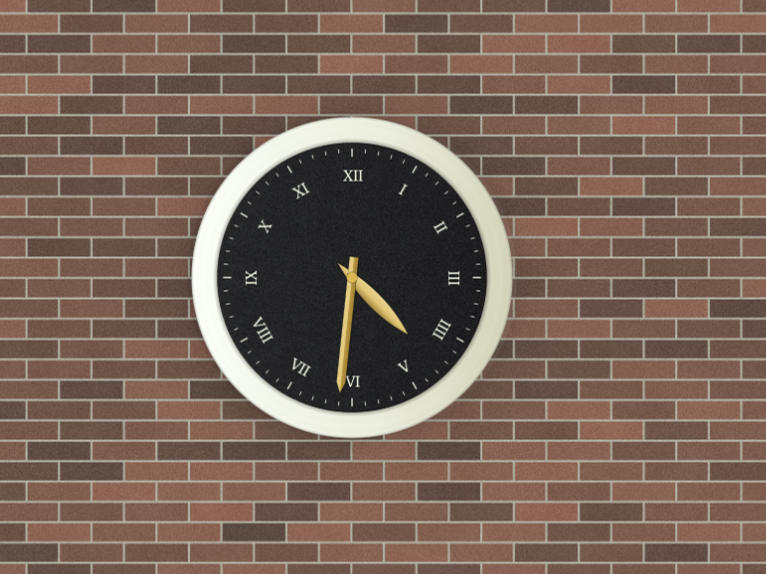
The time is 4,31
